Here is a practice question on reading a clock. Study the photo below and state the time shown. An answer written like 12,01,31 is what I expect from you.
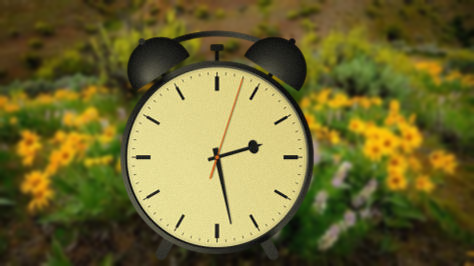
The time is 2,28,03
